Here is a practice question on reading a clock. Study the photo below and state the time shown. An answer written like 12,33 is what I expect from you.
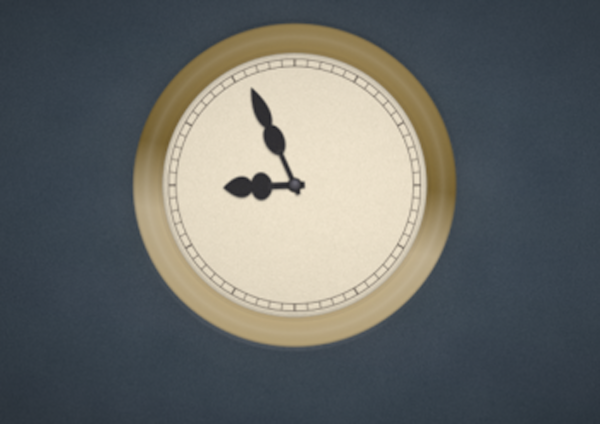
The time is 8,56
